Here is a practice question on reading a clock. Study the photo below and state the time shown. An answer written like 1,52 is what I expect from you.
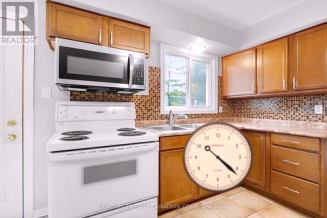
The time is 10,22
